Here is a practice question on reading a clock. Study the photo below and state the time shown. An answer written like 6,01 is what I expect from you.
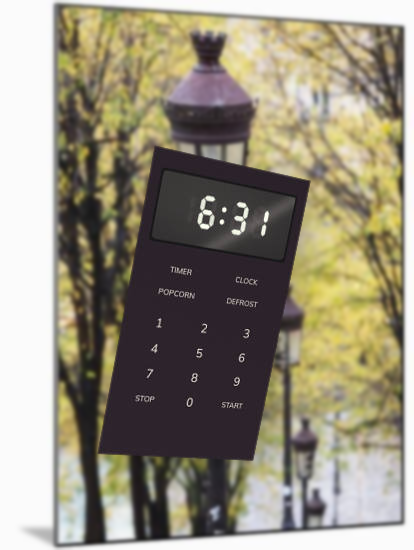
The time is 6,31
